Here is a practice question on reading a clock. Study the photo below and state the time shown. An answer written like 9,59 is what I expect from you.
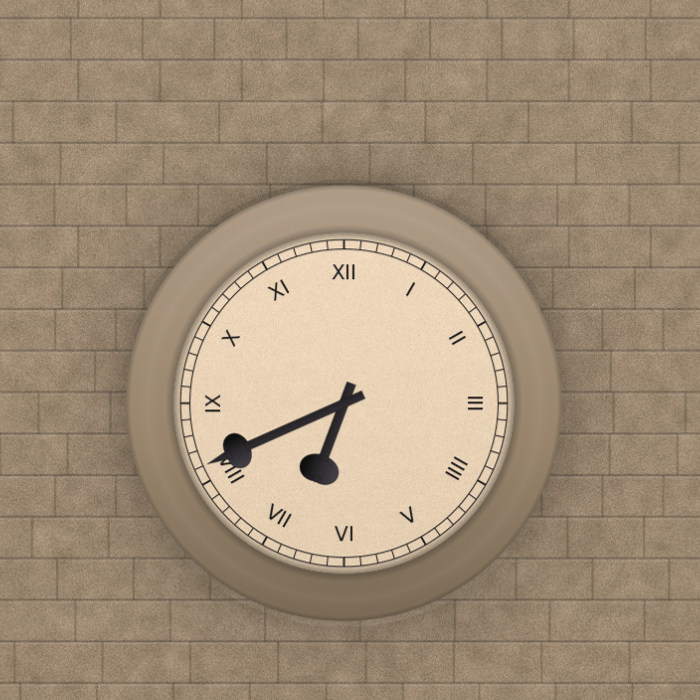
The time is 6,41
